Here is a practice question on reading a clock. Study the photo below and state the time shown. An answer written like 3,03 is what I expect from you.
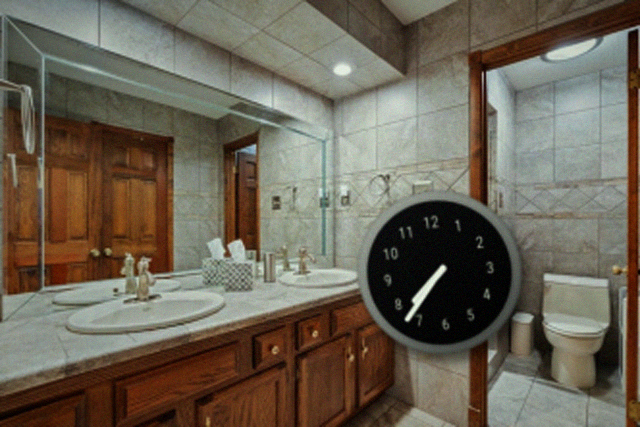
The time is 7,37
